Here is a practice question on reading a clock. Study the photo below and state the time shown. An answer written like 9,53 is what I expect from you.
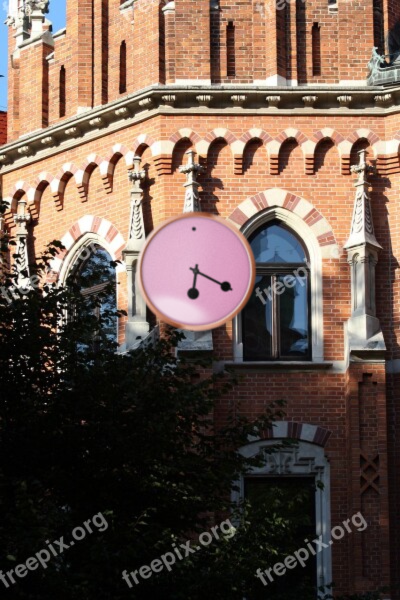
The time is 6,20
